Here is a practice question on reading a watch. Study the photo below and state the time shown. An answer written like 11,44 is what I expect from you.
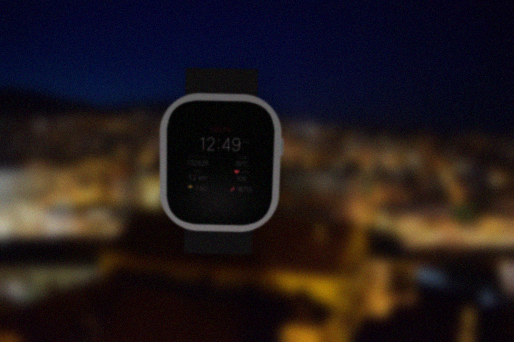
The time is 12,49
